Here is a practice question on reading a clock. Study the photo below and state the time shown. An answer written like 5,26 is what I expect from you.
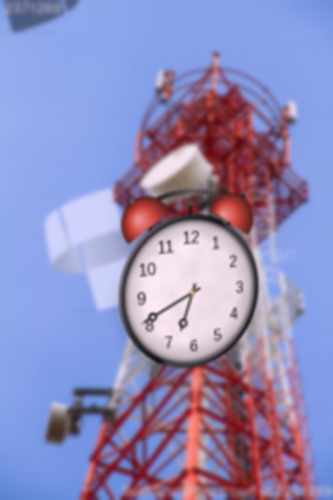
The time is 6,41
